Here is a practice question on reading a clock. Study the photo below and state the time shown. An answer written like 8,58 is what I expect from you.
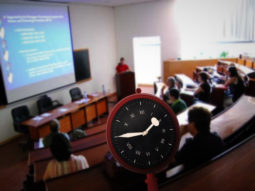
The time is 1,45
